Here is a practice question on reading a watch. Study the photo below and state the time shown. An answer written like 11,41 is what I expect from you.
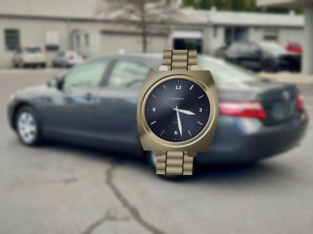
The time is 3,28
